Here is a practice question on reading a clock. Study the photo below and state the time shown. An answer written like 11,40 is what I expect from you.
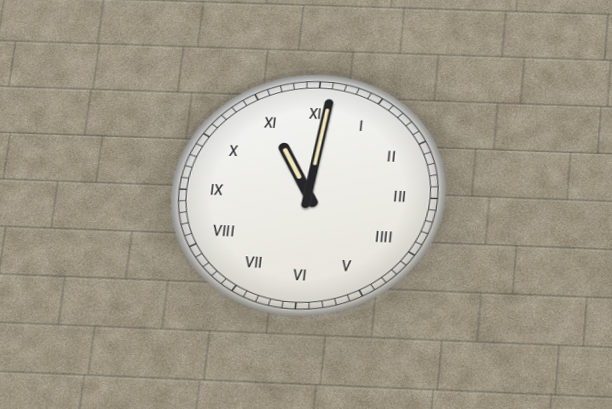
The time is 11,01
